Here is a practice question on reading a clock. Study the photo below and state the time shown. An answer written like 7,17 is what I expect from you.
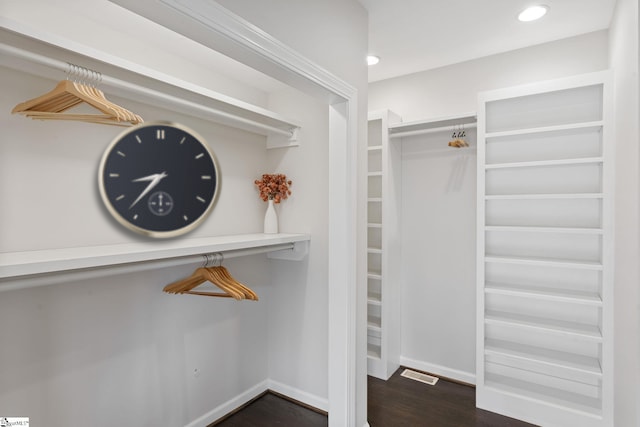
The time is 8,37
